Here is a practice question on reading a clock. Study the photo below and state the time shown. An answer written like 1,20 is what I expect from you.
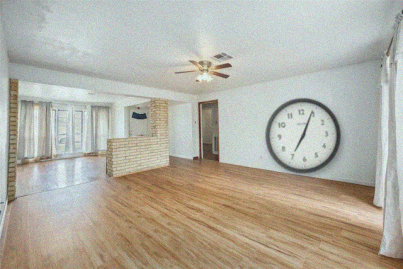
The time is 7,04
